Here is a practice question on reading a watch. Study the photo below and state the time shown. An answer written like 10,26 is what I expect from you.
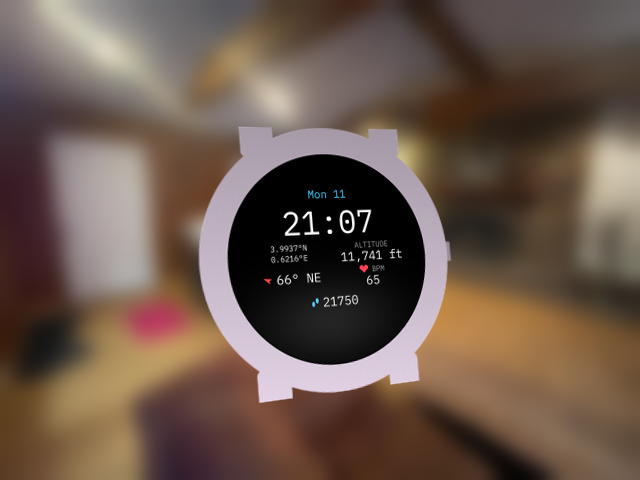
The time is 21,07
